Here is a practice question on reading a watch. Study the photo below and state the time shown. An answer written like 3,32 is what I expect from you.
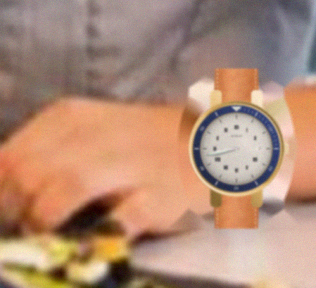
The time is 8,43
